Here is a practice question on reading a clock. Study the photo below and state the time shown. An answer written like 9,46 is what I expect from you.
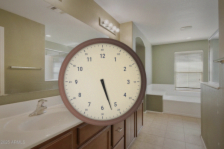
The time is 5,27
